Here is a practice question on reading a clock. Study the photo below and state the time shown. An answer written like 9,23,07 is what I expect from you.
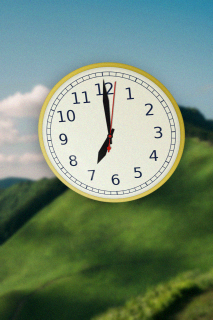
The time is 7,00,02
